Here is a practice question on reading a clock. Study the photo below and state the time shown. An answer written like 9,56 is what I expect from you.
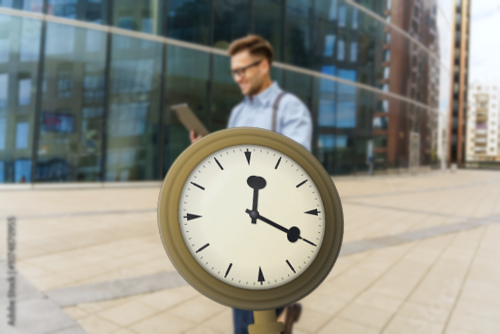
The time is 12,20
